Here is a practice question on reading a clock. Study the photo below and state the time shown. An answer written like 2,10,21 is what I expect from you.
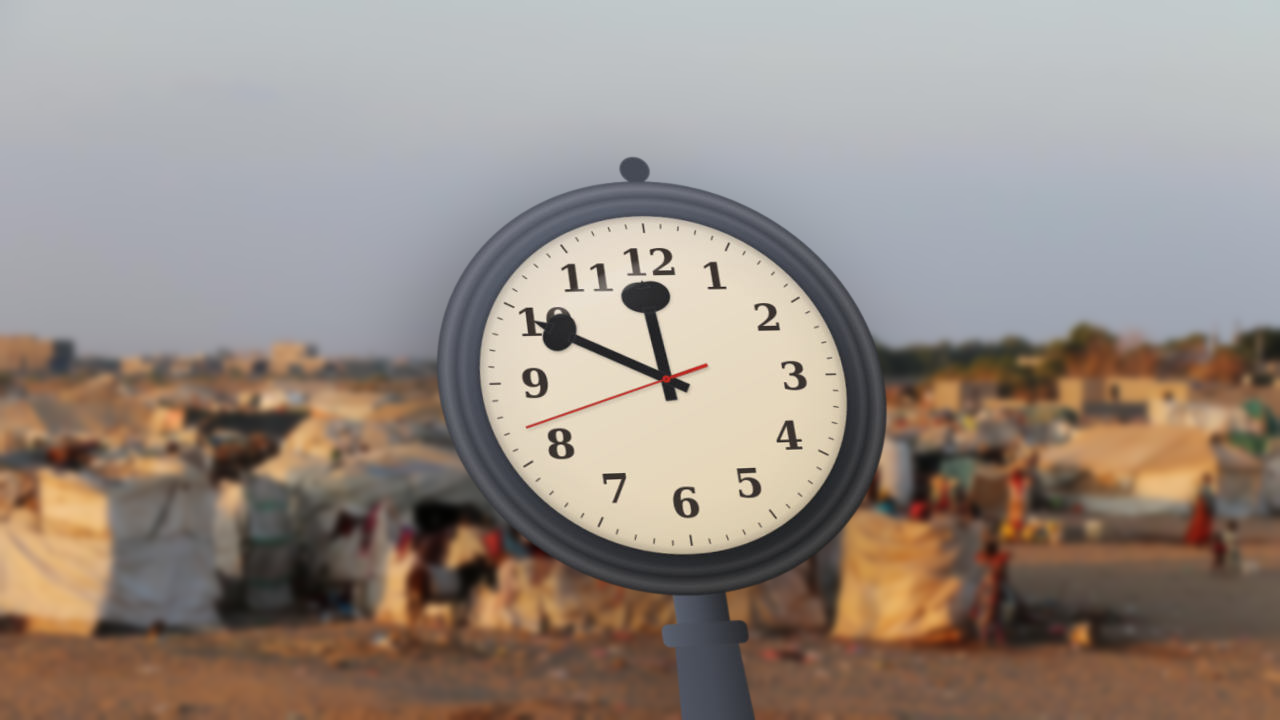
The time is 11,49,42
